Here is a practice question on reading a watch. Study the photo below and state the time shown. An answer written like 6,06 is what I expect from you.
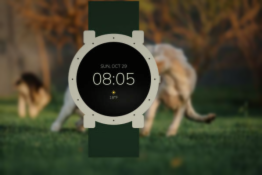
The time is 8,05
